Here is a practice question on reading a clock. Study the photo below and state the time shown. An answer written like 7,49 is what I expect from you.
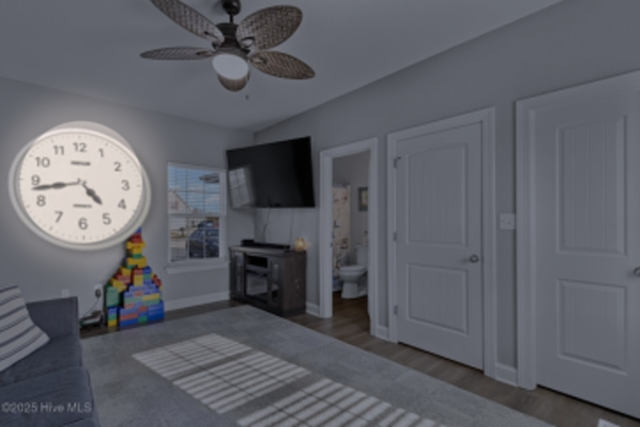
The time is 4,43
